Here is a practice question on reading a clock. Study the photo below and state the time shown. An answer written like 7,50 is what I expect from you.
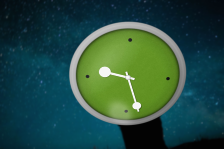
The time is 9,27
